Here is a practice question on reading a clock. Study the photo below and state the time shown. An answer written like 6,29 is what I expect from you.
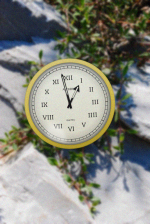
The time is 12,58
